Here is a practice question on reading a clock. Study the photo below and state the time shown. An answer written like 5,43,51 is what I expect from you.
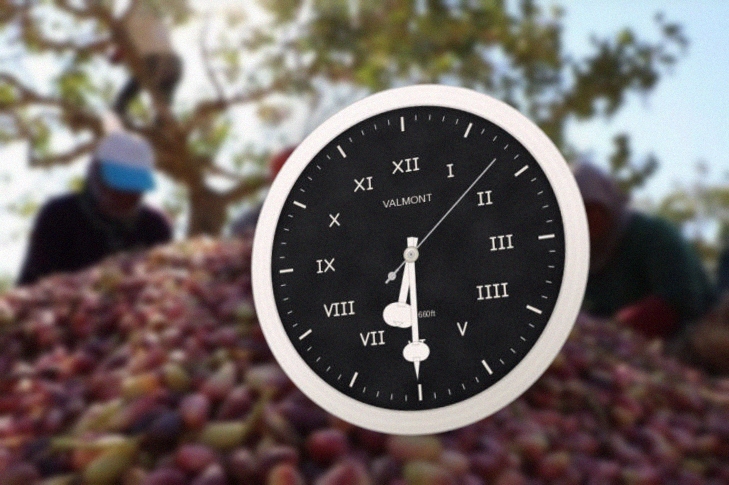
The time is 6,30,08
